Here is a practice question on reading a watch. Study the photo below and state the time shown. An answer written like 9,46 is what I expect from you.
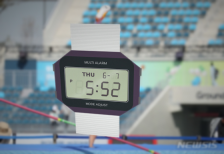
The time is 5,52
